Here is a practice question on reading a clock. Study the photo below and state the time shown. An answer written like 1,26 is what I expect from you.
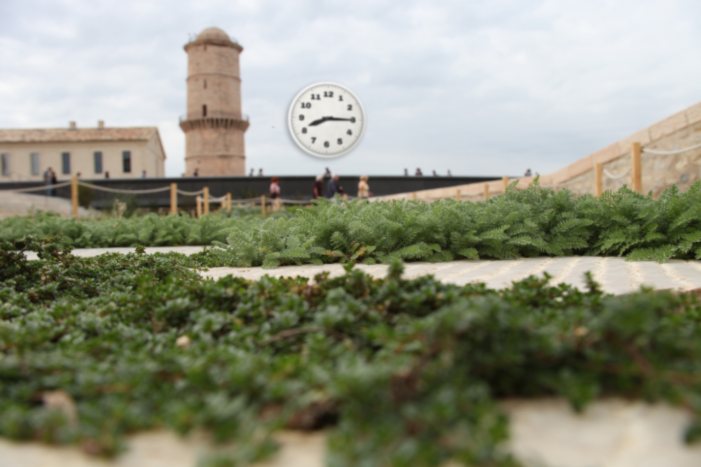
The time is 8,15
